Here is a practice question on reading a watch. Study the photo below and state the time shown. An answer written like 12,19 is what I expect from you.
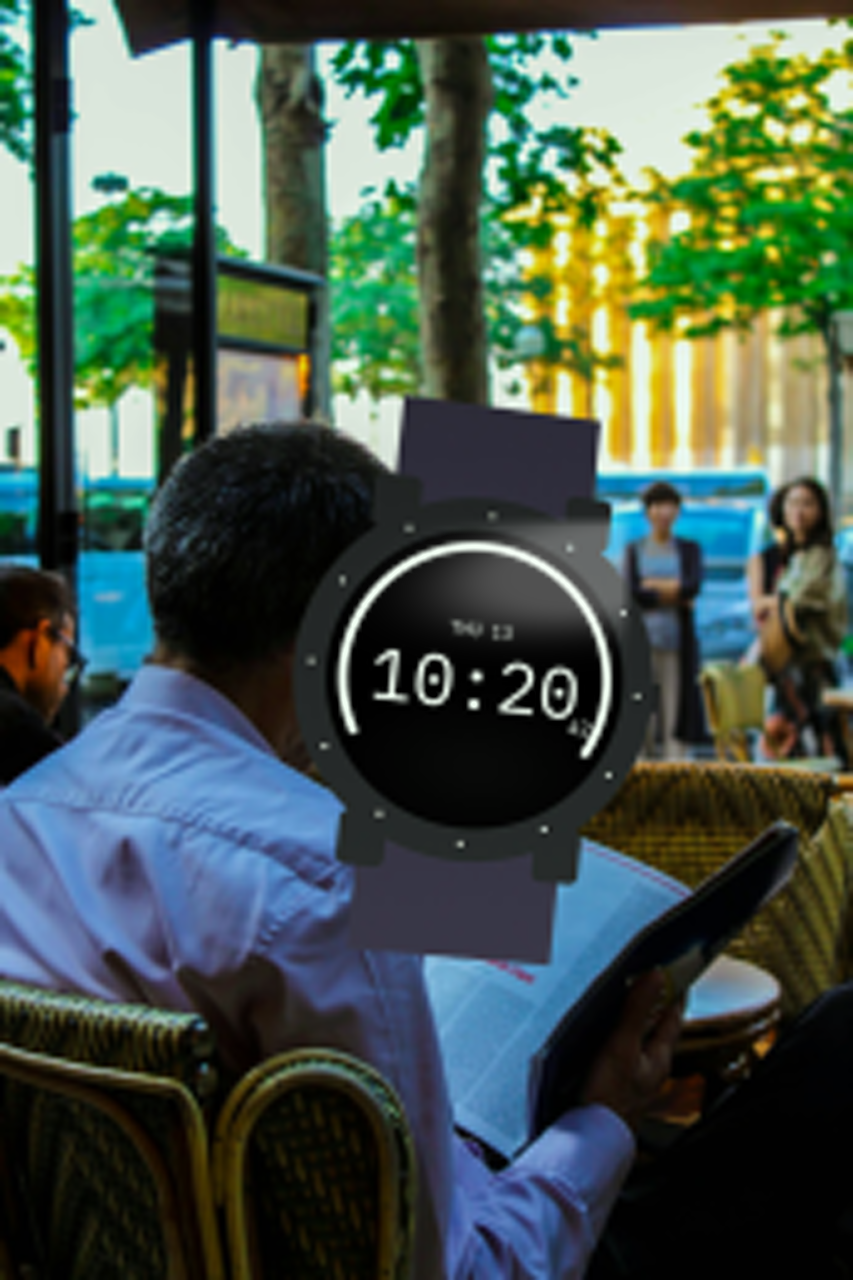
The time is 10,20
